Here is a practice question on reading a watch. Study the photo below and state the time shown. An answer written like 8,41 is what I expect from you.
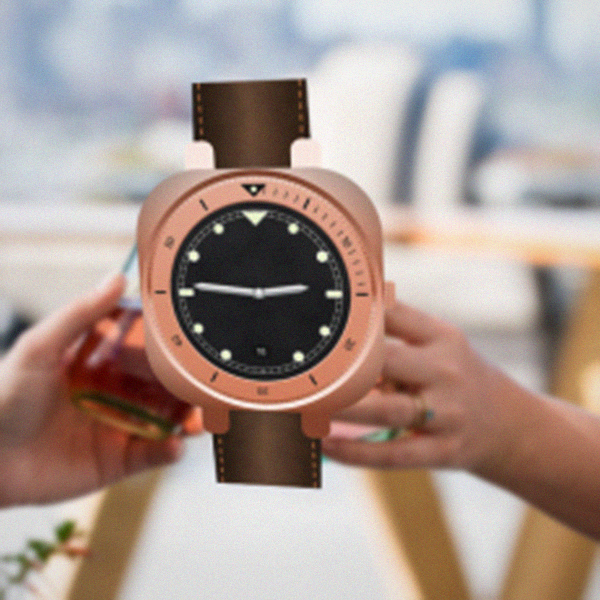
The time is 2,46
